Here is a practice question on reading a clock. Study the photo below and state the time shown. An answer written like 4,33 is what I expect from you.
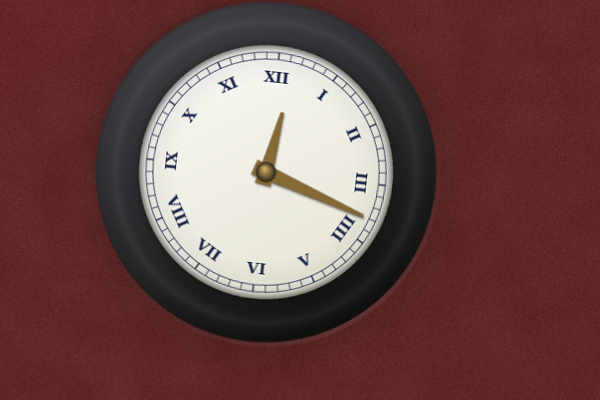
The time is 12,18
